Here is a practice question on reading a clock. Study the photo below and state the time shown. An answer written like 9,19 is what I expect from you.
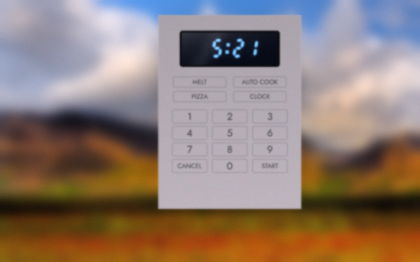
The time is 5,21
